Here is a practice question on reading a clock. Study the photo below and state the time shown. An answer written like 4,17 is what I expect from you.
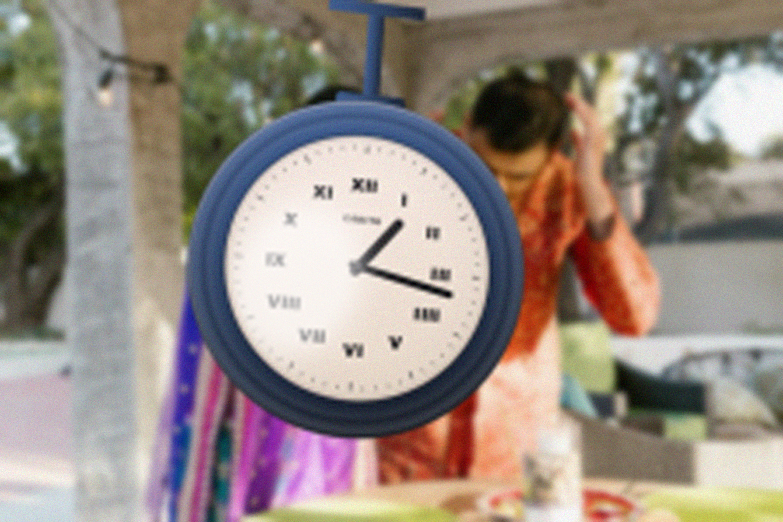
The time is 1,17
